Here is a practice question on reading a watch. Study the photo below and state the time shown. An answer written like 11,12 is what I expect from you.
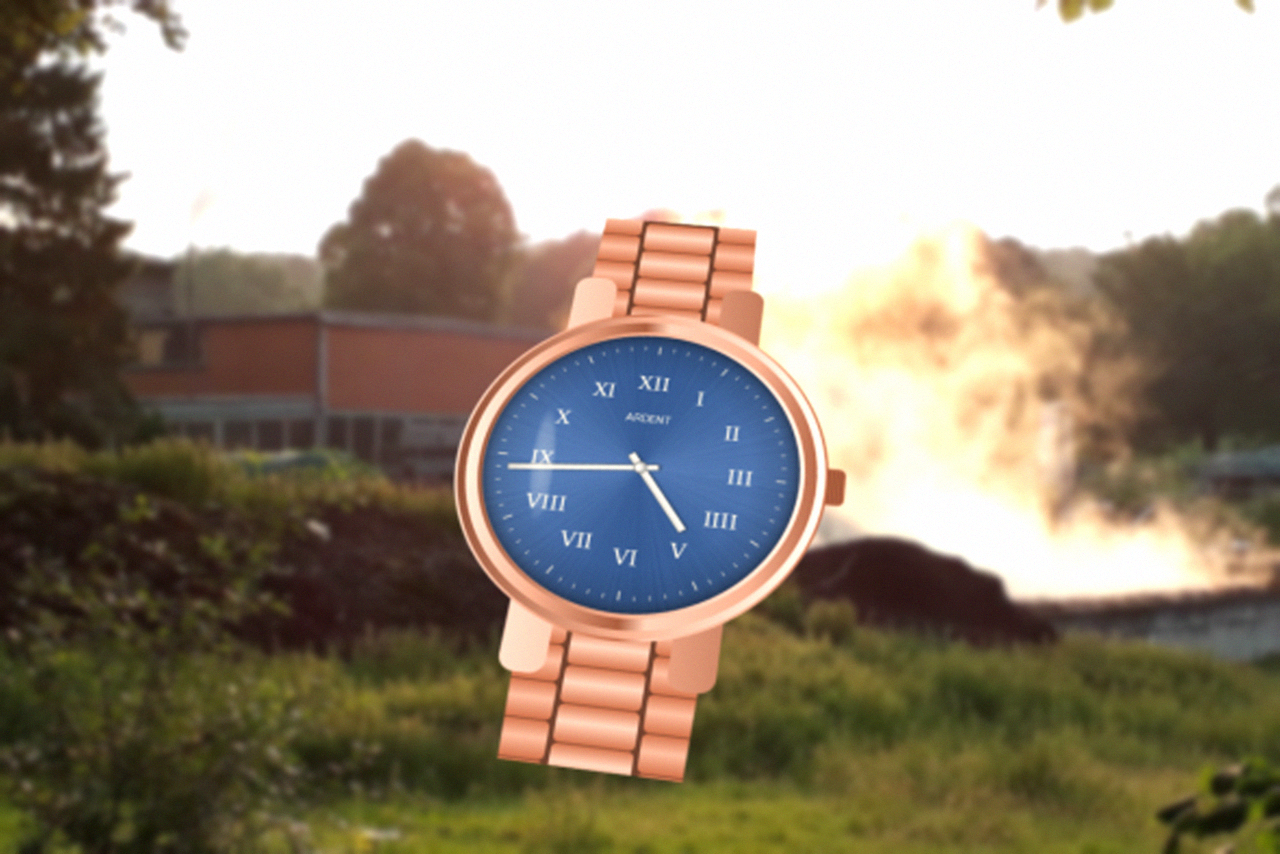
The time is 4,44
